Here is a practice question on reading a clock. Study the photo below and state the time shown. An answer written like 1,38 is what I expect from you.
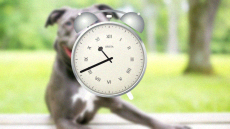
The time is 10,41
